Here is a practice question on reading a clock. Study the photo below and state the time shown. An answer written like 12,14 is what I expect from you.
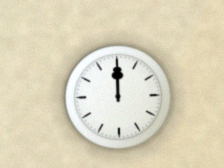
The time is 12,00
